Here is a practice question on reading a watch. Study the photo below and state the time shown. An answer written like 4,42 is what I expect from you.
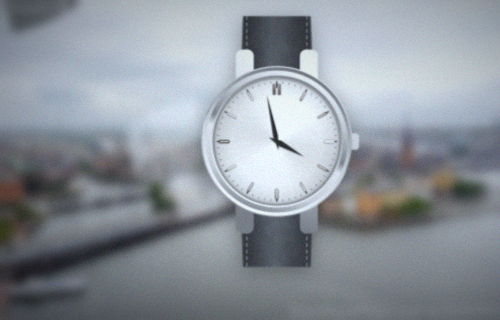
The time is 3,58
